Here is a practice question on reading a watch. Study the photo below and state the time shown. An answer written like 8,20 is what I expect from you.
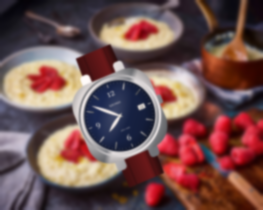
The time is 7,52
